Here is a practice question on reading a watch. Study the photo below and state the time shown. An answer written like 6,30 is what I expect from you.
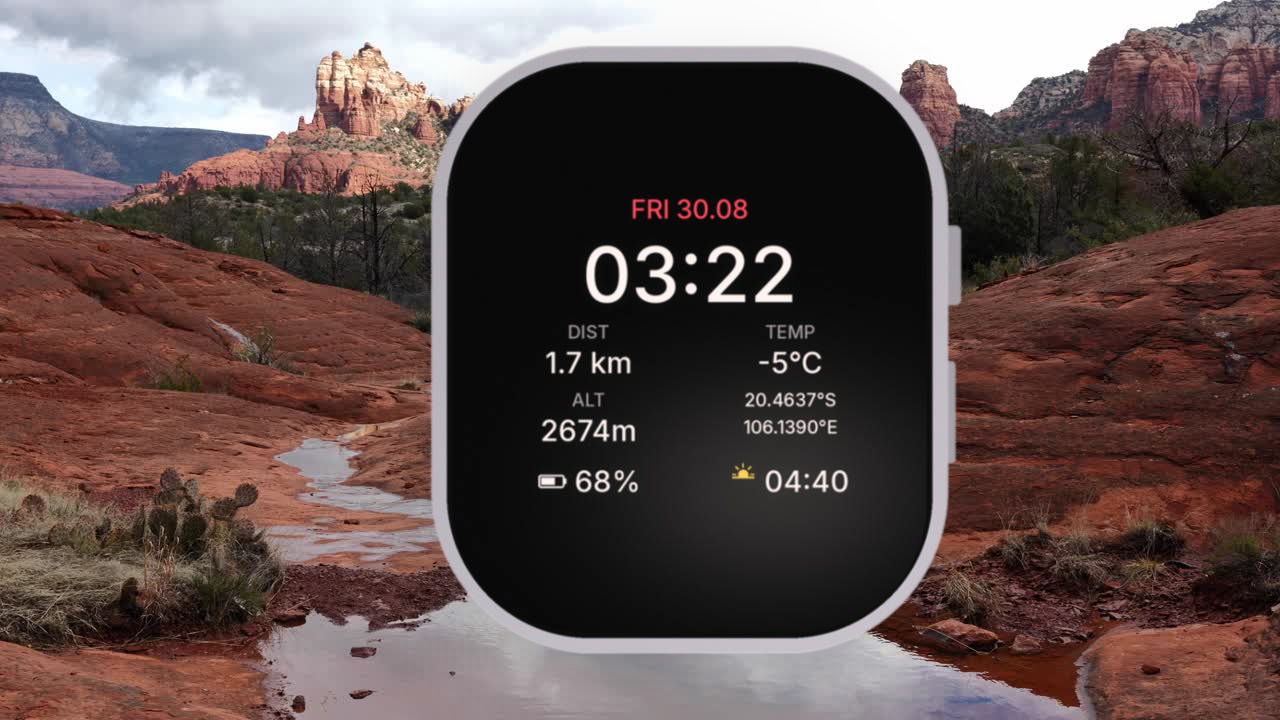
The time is 3,22
